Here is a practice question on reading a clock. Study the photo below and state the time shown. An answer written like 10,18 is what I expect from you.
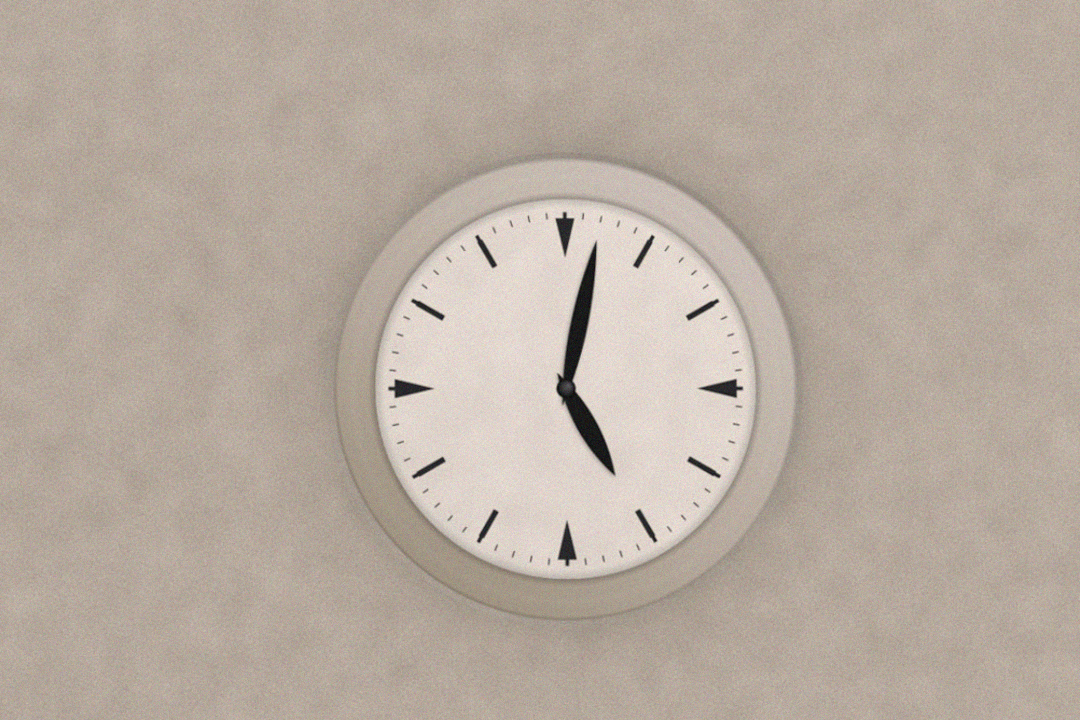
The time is 5,02
